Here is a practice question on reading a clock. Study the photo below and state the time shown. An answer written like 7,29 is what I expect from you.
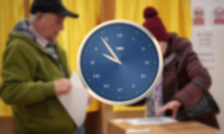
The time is 9,54
